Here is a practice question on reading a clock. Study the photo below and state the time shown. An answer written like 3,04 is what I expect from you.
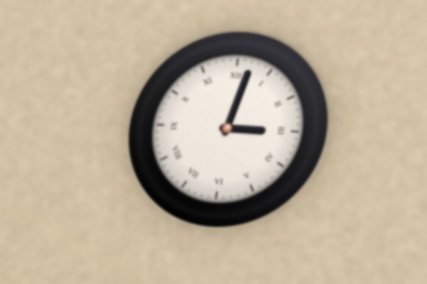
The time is 3,02
